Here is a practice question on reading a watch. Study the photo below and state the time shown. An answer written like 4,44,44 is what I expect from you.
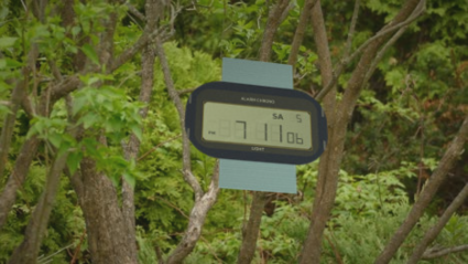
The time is 7,11,06
